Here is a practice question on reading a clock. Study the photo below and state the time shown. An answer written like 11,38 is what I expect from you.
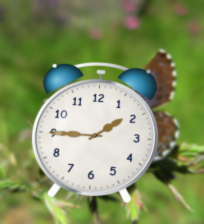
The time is 1,45
